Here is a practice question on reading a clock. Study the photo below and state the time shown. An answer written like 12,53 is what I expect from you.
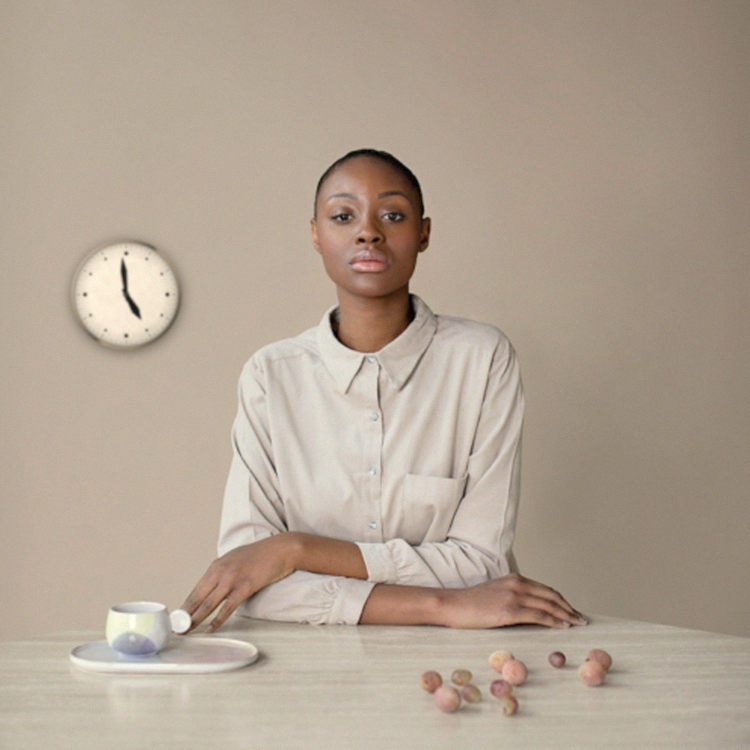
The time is 4,59
